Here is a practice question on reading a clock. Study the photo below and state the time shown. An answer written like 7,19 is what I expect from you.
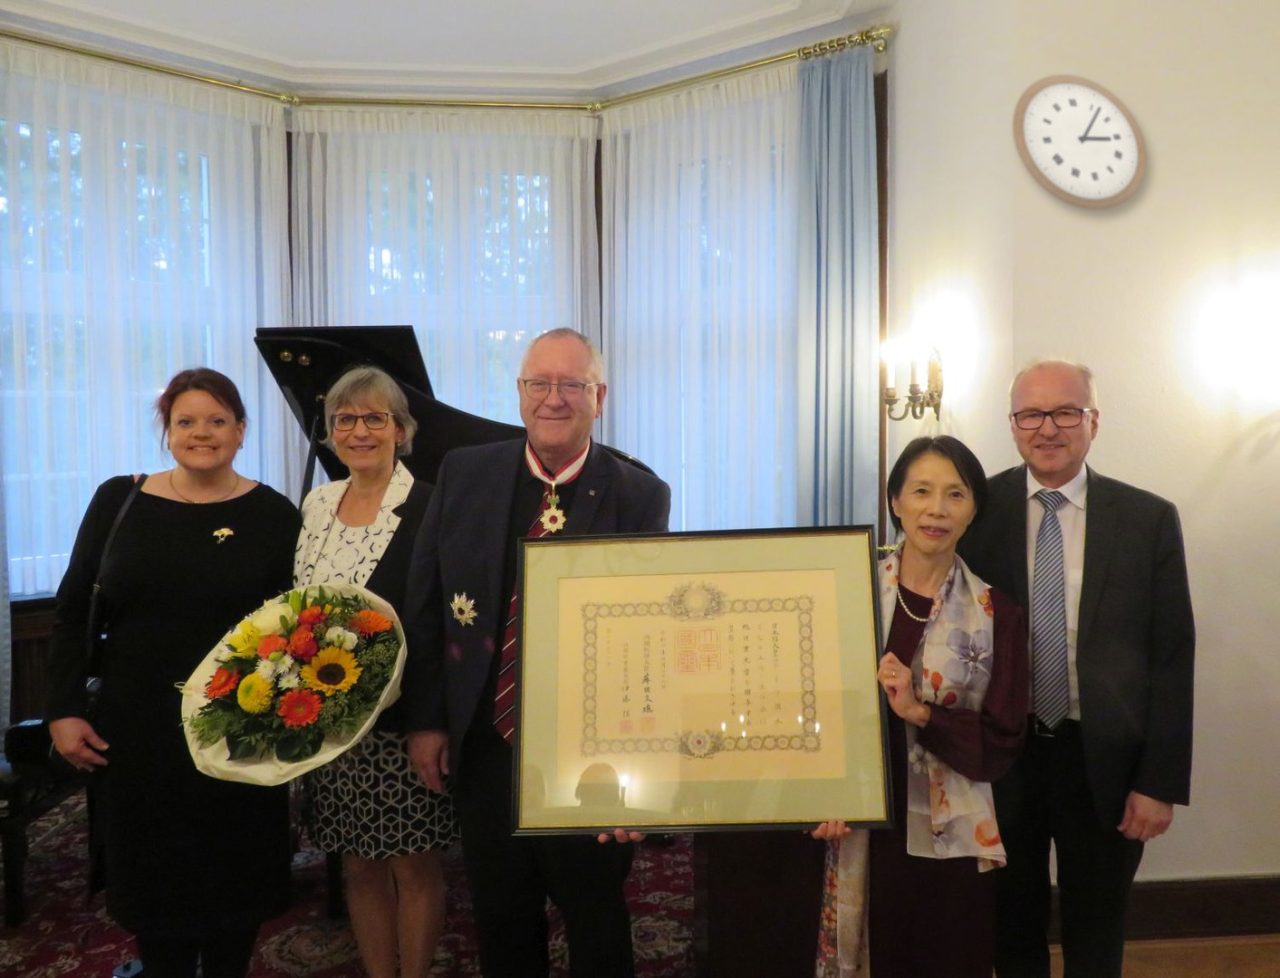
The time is 3,07
